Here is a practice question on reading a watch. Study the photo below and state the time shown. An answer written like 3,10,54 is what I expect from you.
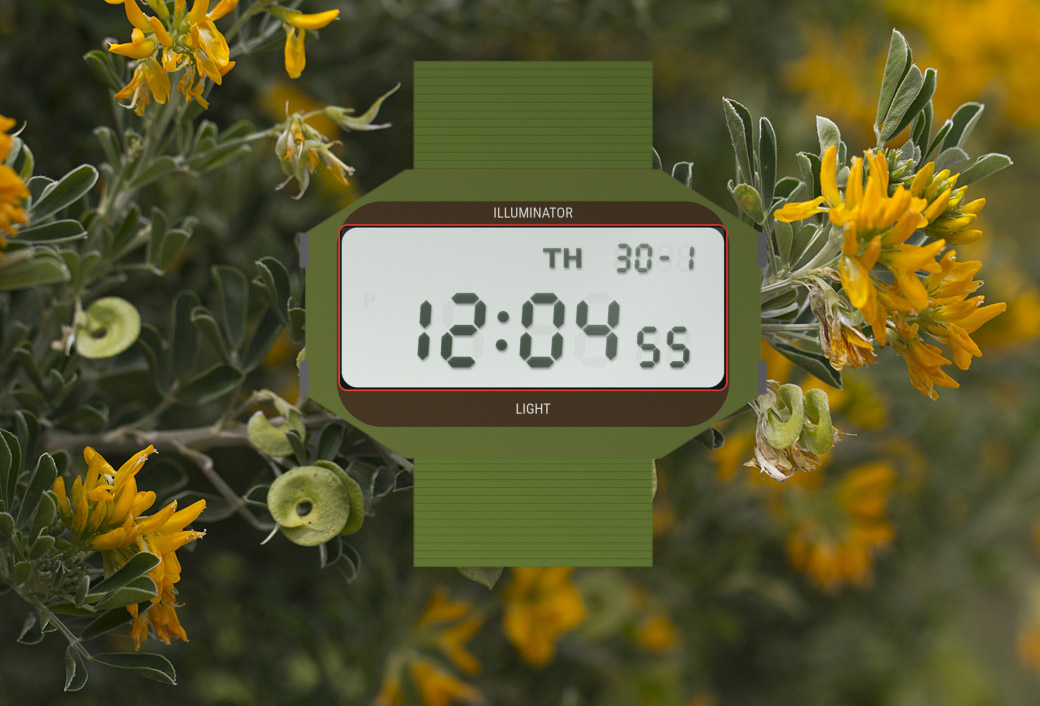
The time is 12,04,55
